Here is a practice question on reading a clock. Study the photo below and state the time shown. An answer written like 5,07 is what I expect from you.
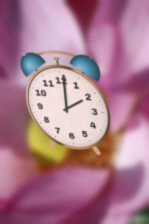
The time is 2,01
